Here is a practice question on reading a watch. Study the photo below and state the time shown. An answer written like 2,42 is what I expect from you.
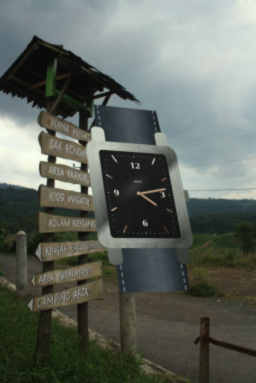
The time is 4,13
